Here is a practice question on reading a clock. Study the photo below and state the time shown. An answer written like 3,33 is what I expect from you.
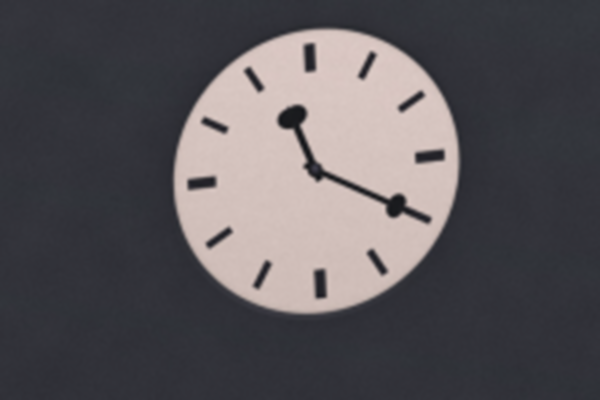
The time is 11,20
